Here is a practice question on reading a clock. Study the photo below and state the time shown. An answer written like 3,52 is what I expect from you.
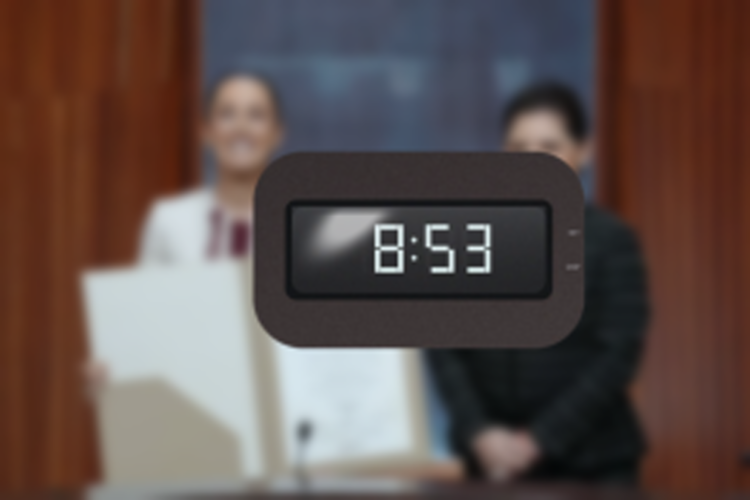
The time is 8,53
